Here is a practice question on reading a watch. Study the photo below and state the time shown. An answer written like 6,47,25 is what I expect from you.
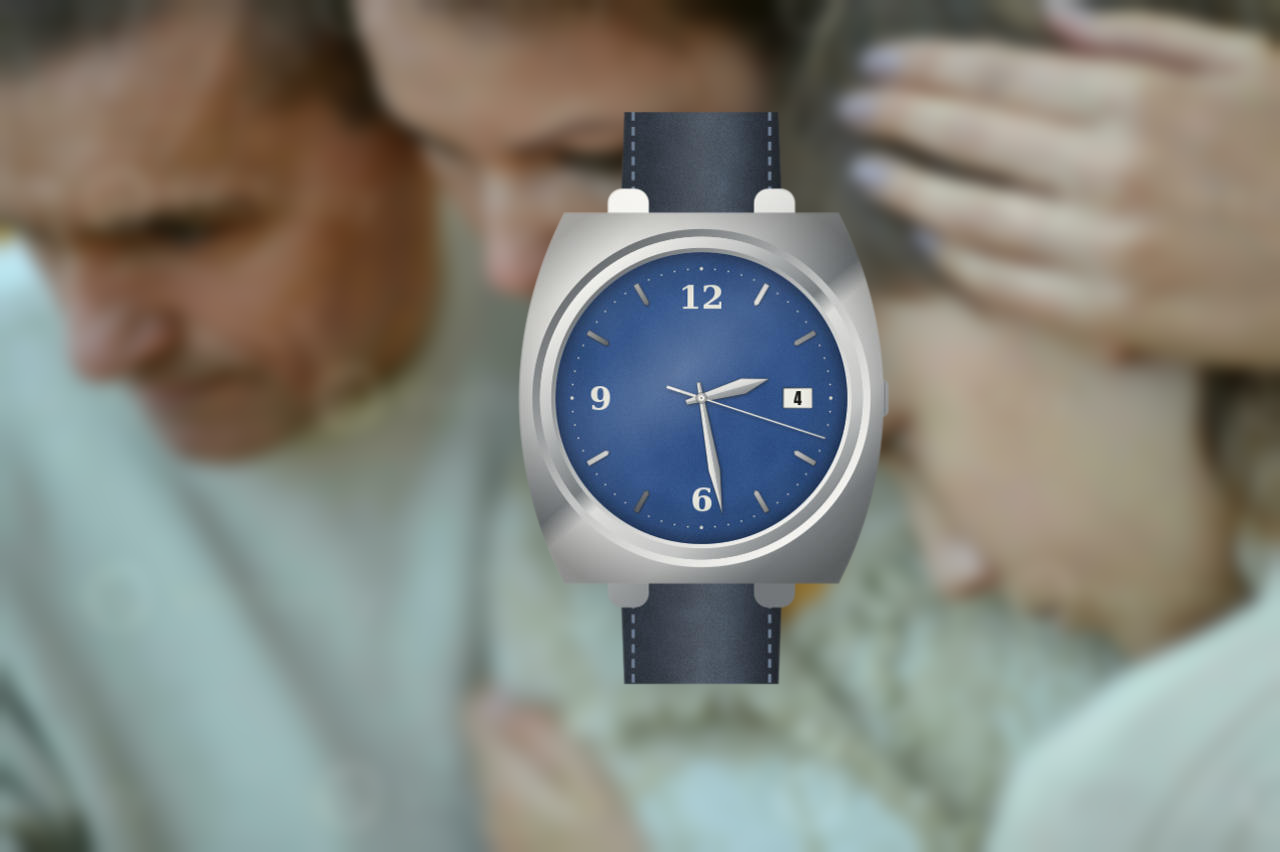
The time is 2,28,18
